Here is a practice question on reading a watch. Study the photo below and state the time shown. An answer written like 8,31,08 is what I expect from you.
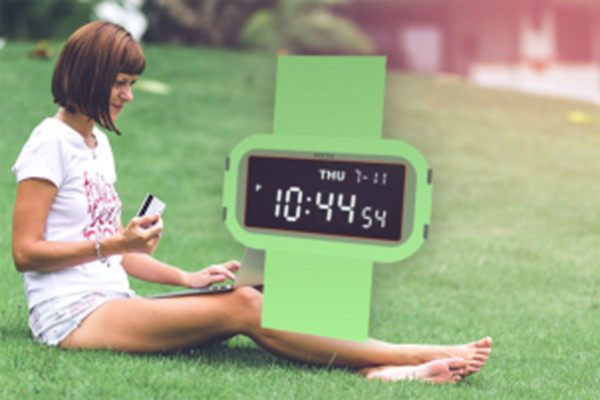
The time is 10,44,54
